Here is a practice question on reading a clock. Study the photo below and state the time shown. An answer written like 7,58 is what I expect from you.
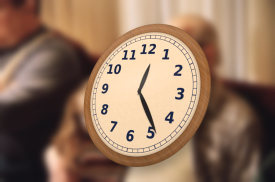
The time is 12,24
